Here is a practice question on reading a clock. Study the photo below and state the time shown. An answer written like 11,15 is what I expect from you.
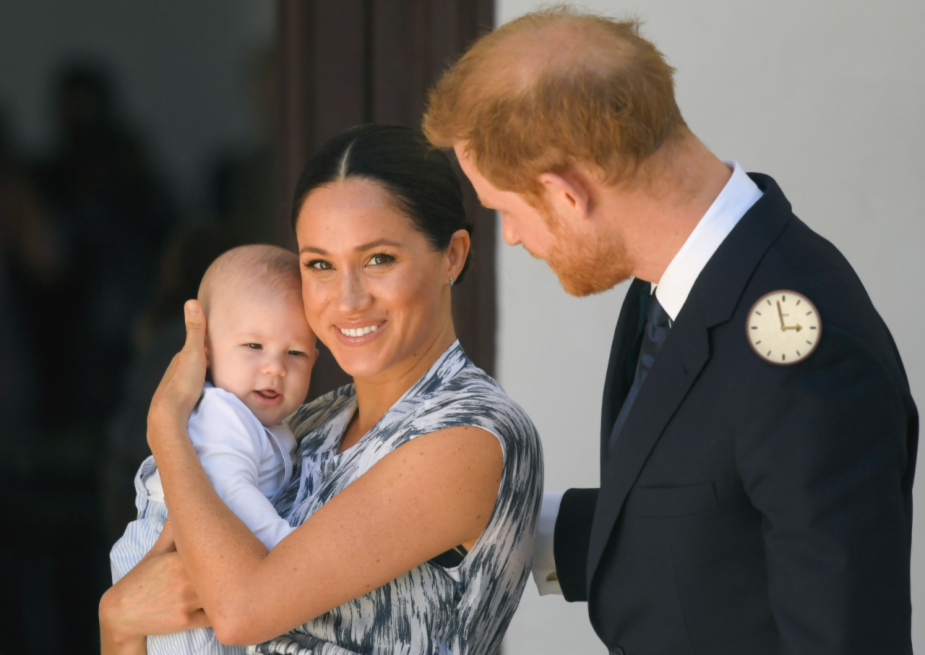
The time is 2,58
